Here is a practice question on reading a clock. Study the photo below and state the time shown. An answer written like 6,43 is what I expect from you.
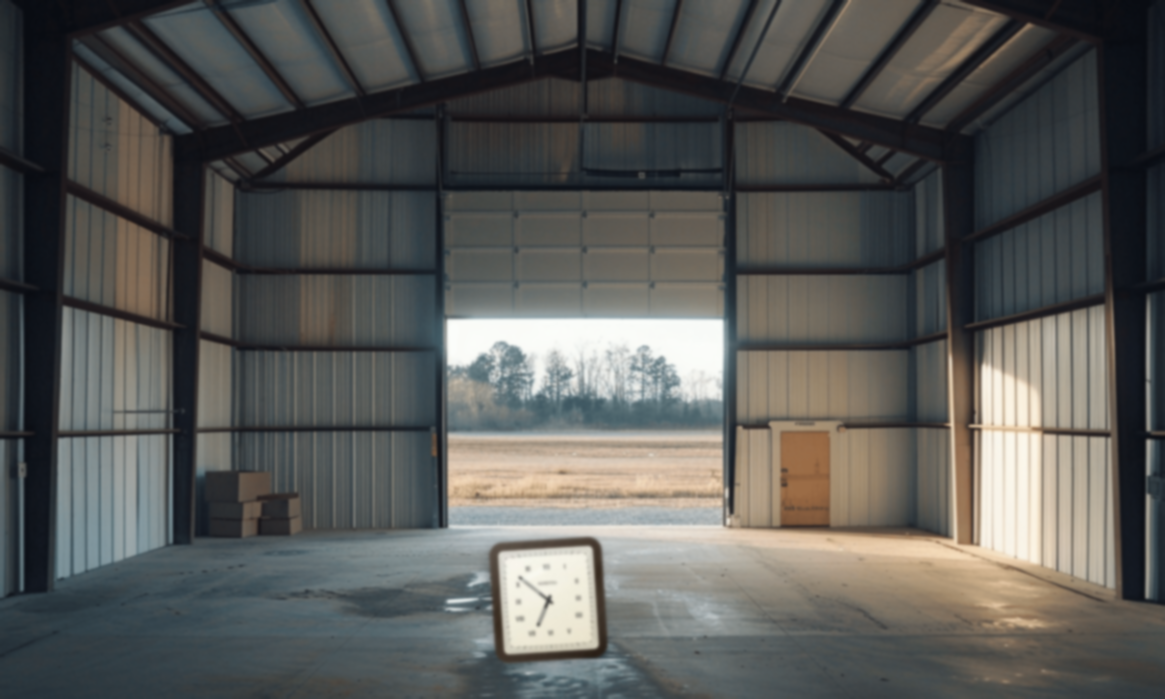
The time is 6,52
